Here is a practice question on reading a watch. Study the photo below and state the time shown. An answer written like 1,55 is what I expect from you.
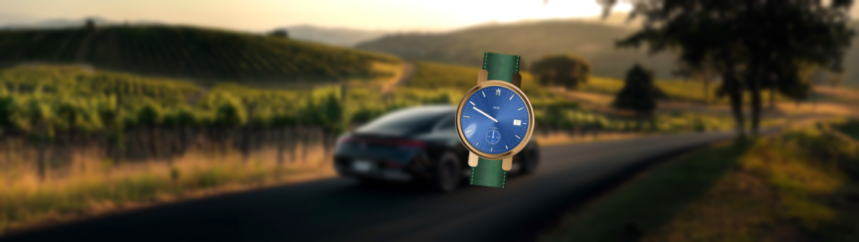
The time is 9,49
